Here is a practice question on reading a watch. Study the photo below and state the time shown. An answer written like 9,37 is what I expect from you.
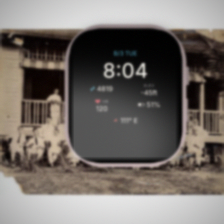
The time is 8,04
